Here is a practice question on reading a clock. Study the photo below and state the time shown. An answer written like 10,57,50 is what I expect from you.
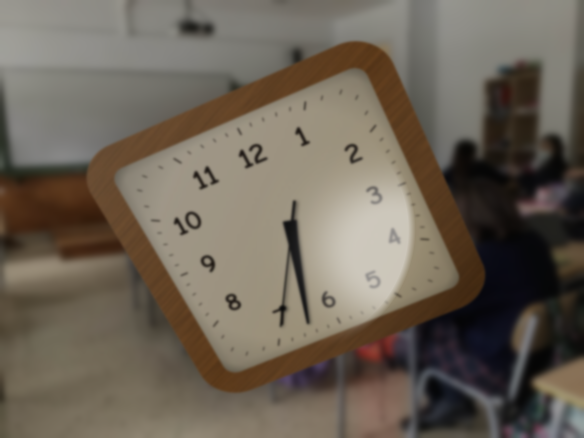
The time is 6,32,35
